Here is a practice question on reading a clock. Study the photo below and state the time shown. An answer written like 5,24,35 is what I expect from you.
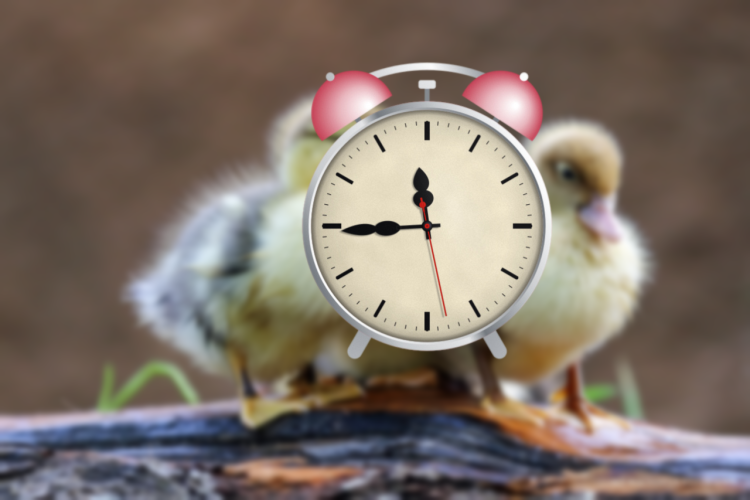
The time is 11,44,28
